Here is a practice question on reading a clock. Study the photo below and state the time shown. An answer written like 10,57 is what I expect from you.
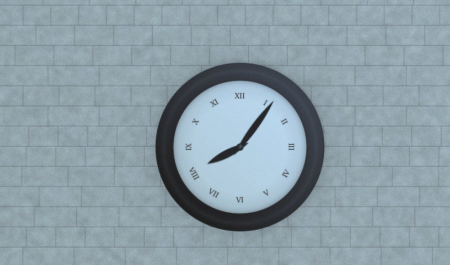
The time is 8,06
